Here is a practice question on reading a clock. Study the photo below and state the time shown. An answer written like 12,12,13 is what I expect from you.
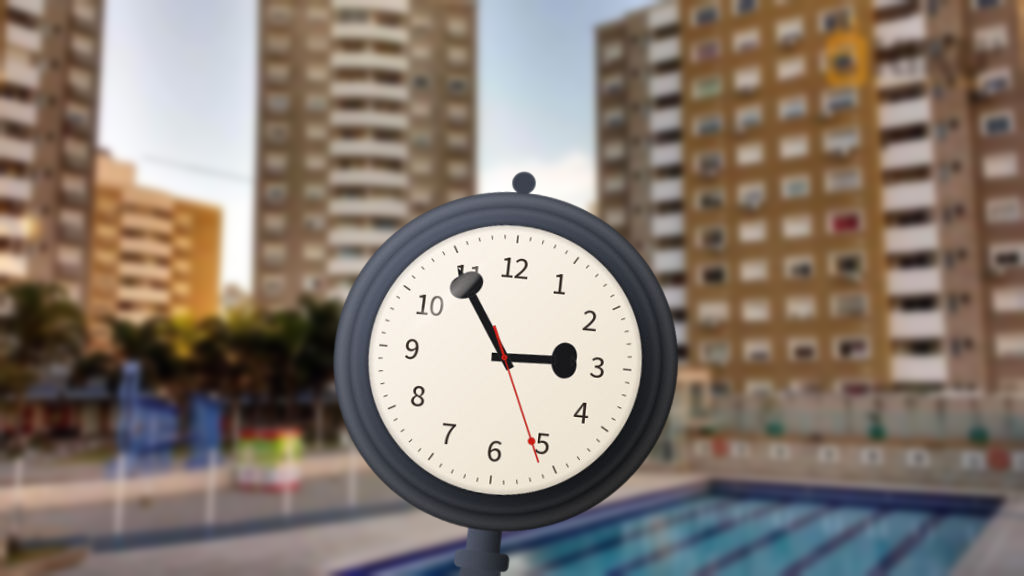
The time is 2,54,26
